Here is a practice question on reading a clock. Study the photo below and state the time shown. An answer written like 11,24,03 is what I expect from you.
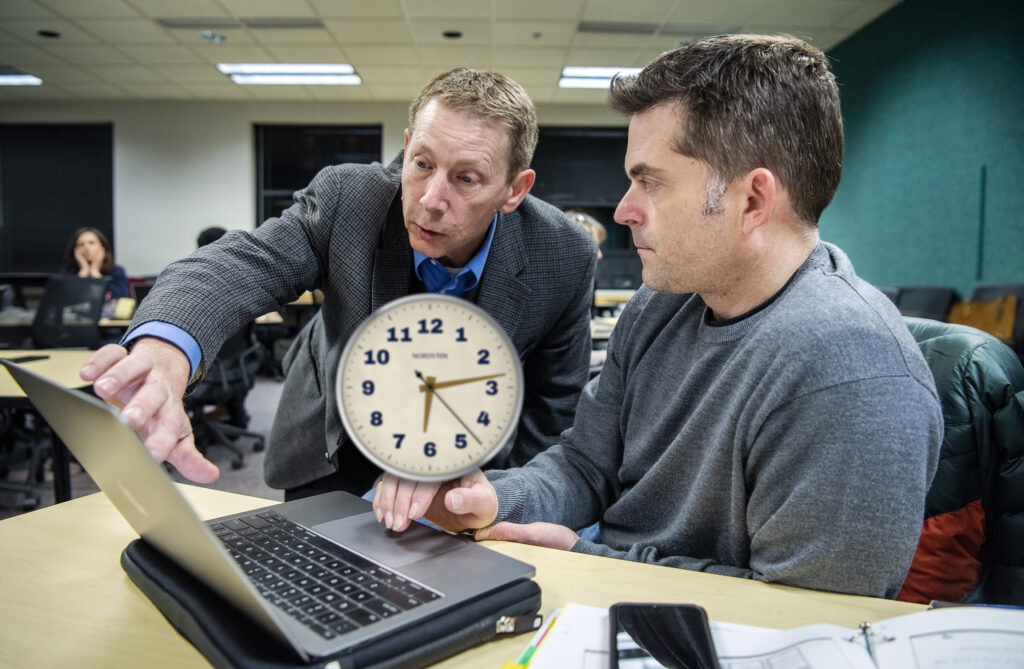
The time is 6,13,23
